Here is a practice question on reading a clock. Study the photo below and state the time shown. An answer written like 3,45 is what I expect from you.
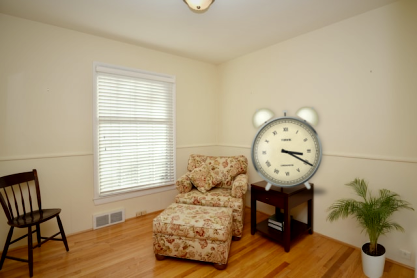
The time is 3,20
